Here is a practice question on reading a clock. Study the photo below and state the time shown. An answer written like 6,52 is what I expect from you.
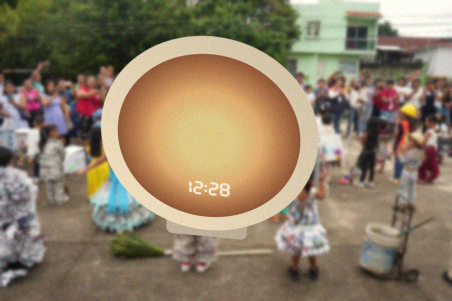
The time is 12,28
